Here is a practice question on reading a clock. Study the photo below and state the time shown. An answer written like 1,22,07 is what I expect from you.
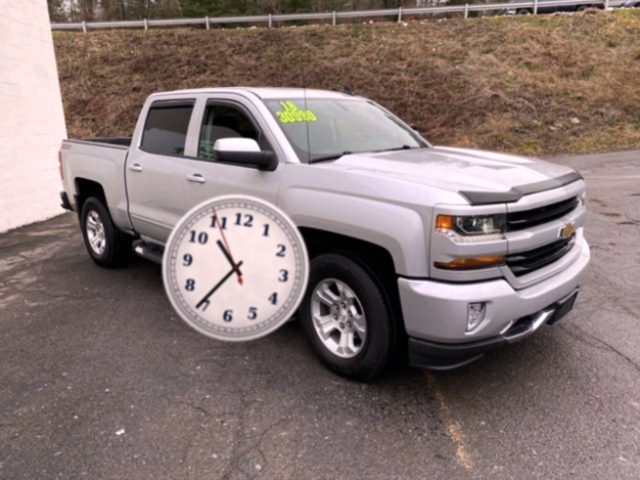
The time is 10,35,55
